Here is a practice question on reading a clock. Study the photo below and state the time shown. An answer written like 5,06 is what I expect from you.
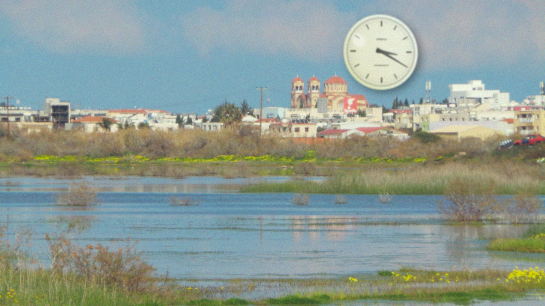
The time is 3,20
